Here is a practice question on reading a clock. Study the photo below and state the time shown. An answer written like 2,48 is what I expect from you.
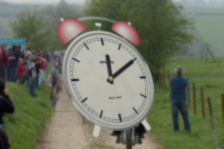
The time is 12,10
